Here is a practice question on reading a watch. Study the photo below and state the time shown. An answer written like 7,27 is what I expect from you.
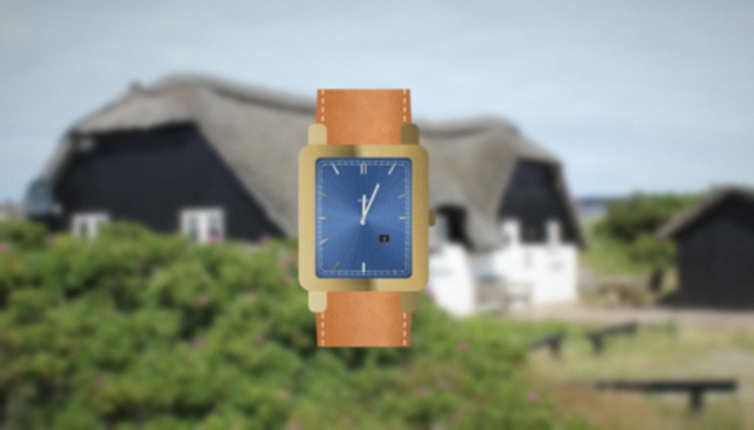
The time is 12,04
